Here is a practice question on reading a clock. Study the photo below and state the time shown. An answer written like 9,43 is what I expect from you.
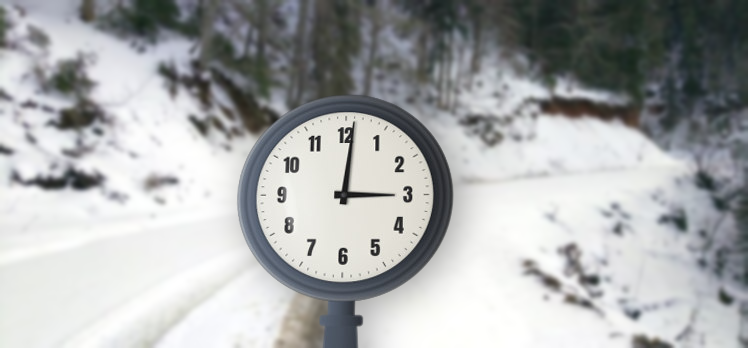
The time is 3,01
